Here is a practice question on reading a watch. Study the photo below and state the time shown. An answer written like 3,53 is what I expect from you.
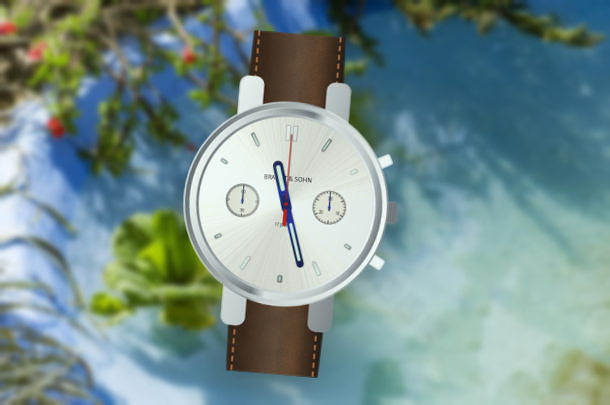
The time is 11,27
